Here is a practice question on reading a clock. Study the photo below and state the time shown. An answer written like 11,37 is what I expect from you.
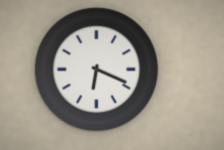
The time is 6,19
